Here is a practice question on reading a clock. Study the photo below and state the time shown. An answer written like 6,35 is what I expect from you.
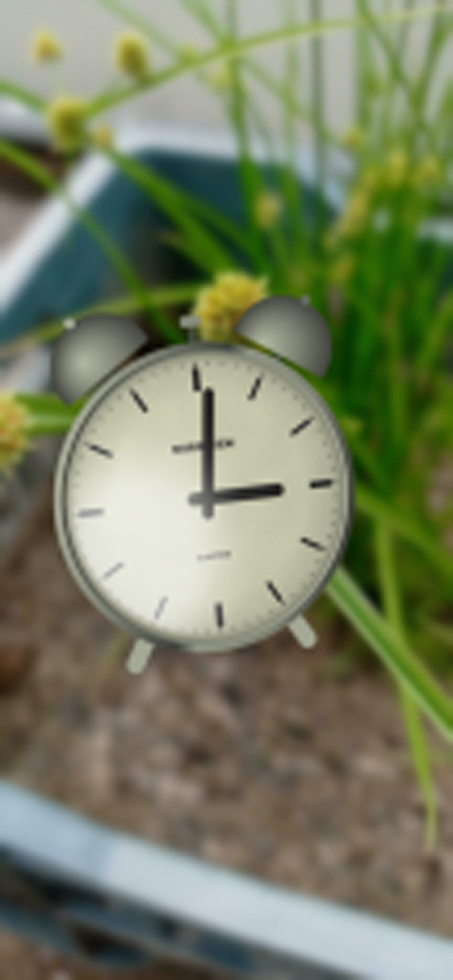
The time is 3,01
